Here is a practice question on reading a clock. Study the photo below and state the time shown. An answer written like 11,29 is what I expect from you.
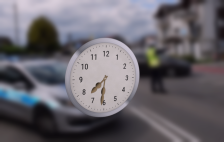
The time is 7,31
